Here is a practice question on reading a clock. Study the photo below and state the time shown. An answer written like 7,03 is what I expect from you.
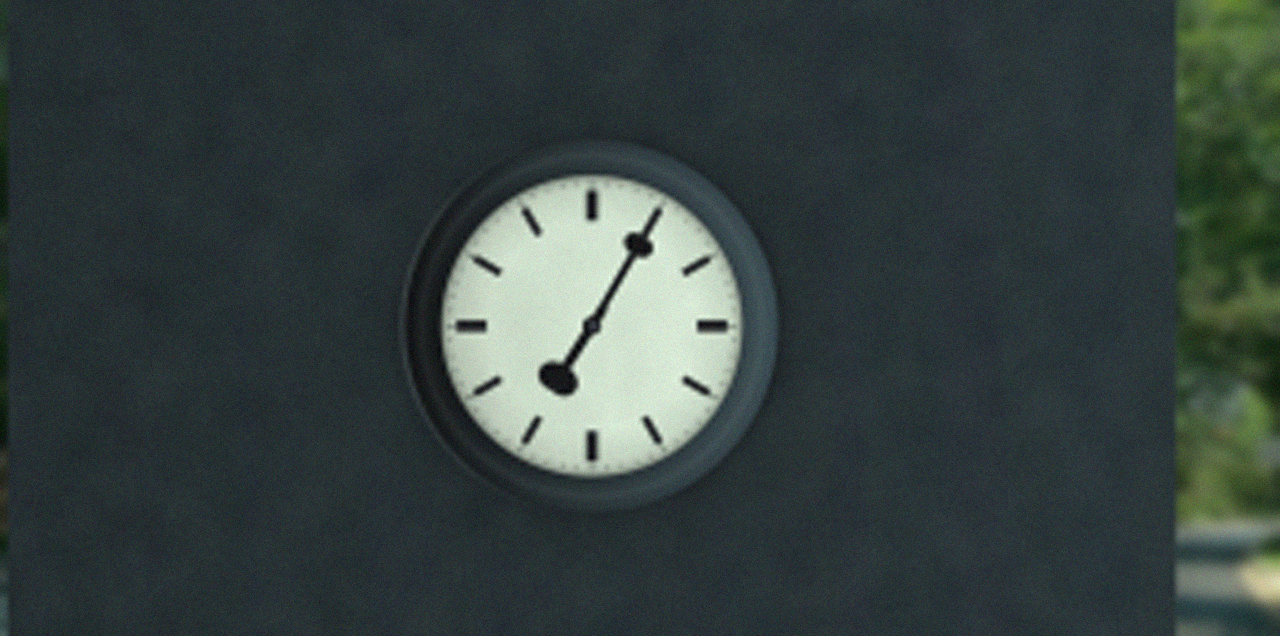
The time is 7,05
